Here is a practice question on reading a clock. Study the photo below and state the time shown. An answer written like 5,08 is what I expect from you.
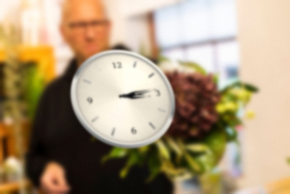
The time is 3,14
